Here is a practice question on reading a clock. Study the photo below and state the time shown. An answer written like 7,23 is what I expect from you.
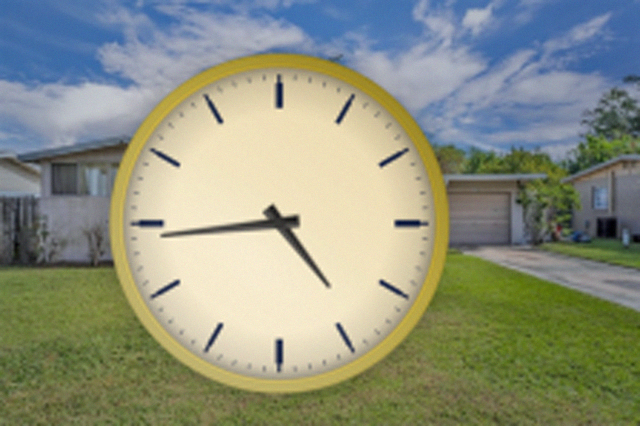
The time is 4,44
